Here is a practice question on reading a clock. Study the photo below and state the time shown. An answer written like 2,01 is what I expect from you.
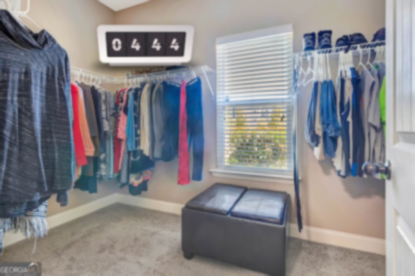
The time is 4,44
